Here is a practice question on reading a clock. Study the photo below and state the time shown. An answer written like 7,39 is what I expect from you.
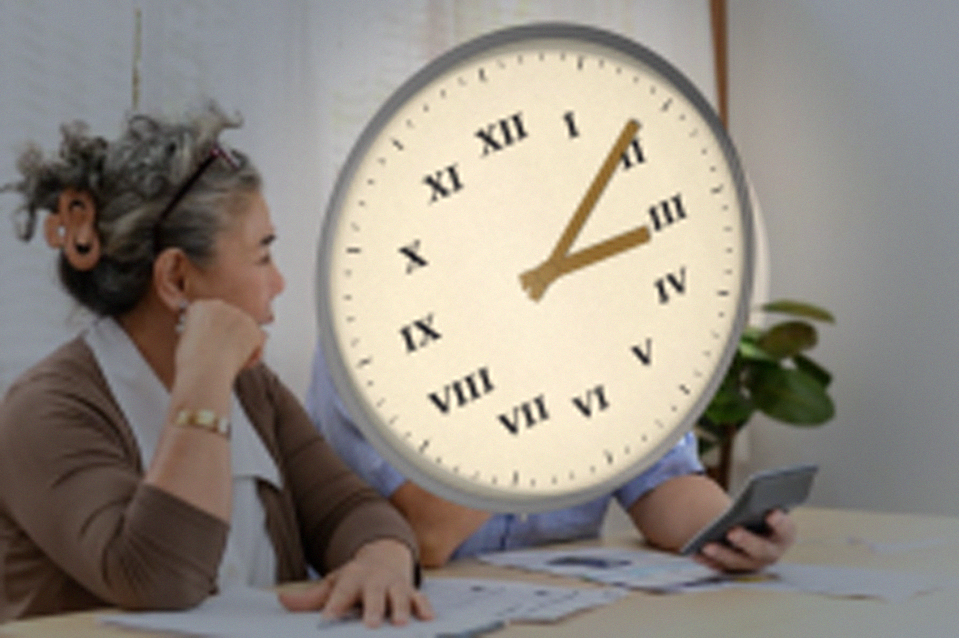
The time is 3,09
